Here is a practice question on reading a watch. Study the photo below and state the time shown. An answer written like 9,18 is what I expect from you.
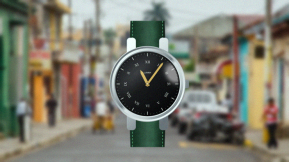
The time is 11,06
